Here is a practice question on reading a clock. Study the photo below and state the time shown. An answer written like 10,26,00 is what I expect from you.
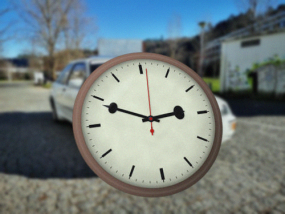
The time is 2,49,01
